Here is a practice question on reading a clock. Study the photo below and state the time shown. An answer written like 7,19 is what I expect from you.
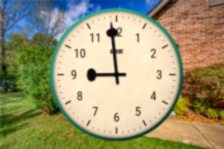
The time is 8,59
